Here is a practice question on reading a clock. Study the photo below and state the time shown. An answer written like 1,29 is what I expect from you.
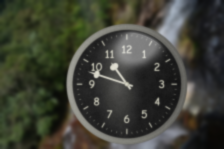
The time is 10,48
